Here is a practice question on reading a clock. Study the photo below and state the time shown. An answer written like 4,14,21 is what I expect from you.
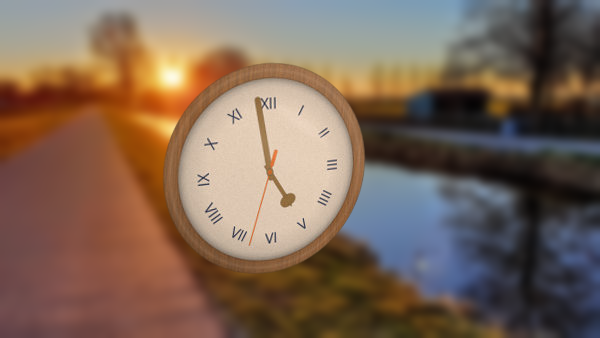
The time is 4,58,33
